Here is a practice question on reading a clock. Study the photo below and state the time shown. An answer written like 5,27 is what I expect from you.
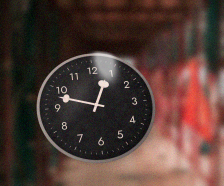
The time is 12,48
